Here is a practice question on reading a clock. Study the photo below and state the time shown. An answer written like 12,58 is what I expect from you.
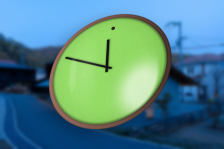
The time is 11,48
